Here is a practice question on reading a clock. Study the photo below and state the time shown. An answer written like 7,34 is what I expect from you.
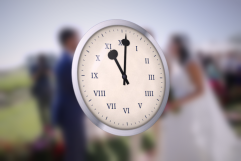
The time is 11,01
